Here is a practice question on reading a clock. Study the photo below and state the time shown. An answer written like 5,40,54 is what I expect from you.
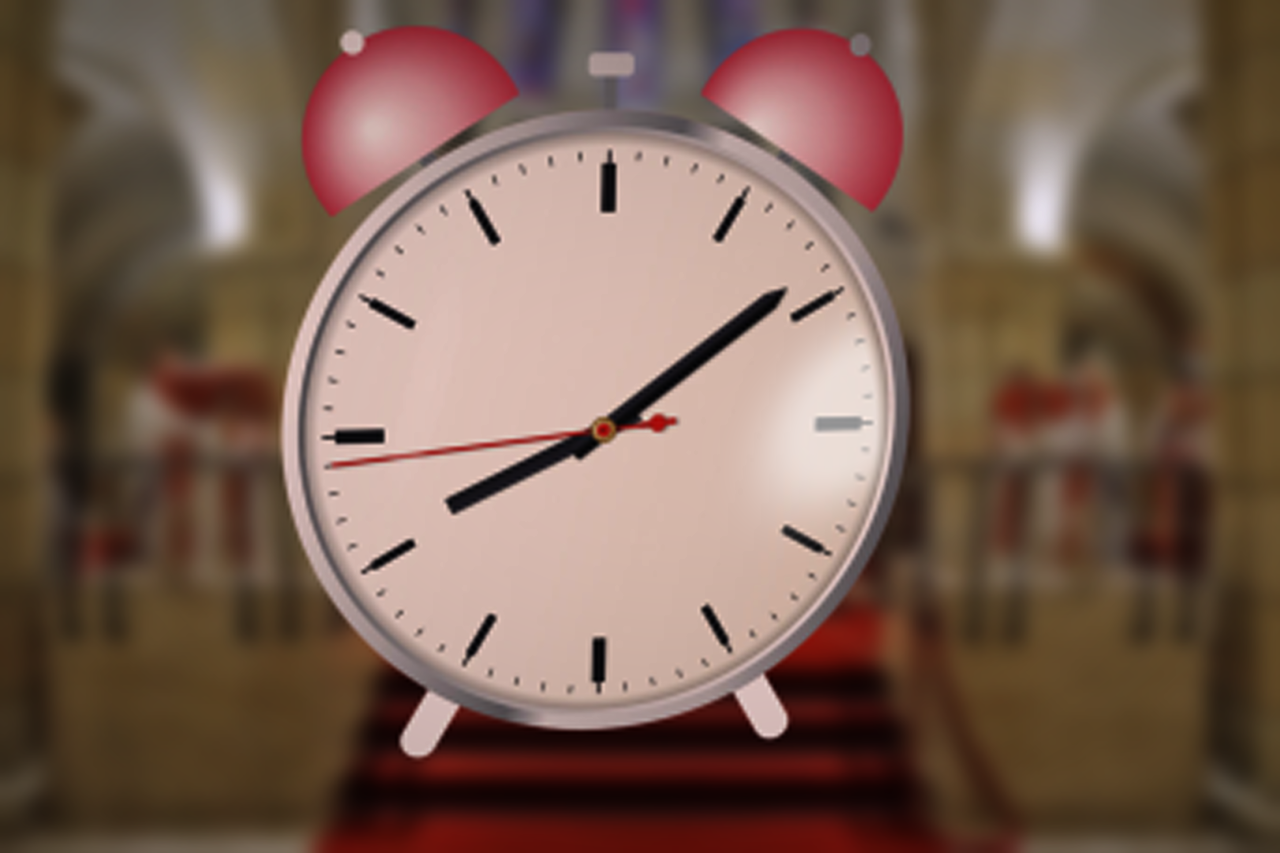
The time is 8,08,44
